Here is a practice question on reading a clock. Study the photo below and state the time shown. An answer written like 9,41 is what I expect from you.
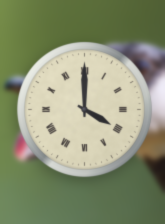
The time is 4,00
